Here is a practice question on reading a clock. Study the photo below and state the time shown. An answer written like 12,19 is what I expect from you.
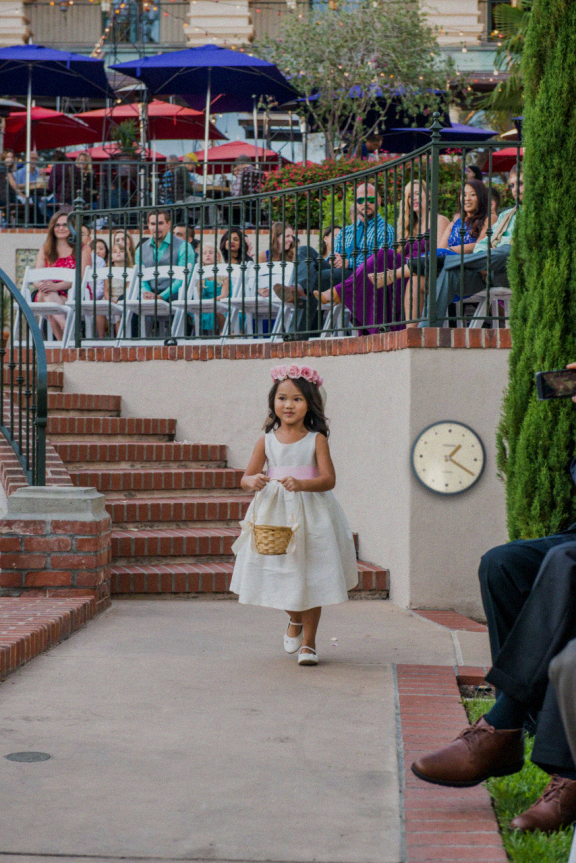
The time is 1,20
